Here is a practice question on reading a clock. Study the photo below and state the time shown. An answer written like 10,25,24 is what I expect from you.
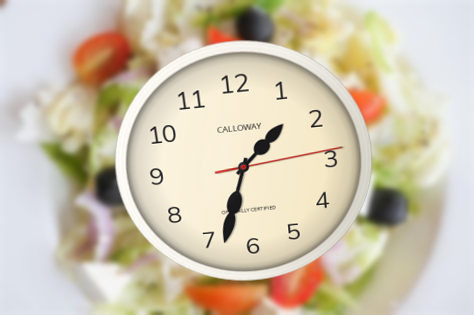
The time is 1,33,14
